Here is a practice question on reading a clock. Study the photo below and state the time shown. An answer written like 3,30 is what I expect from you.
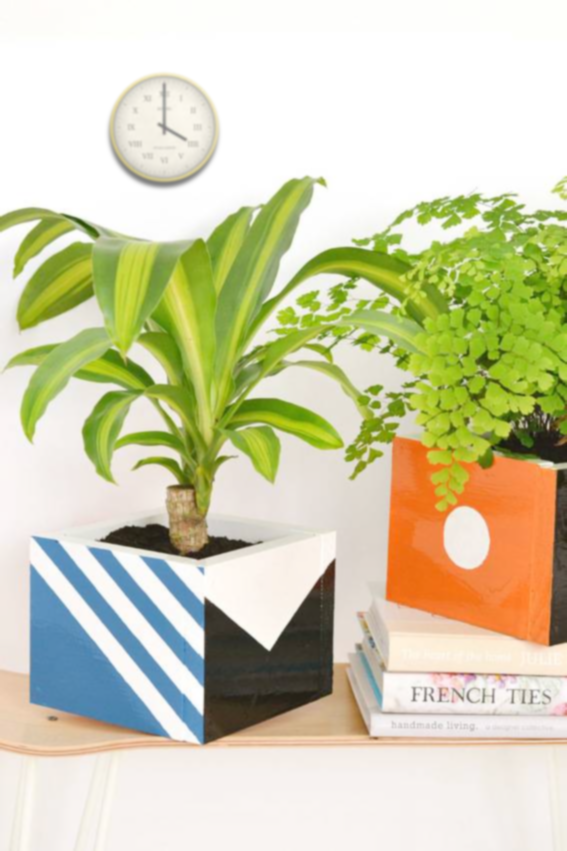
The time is 4,00
